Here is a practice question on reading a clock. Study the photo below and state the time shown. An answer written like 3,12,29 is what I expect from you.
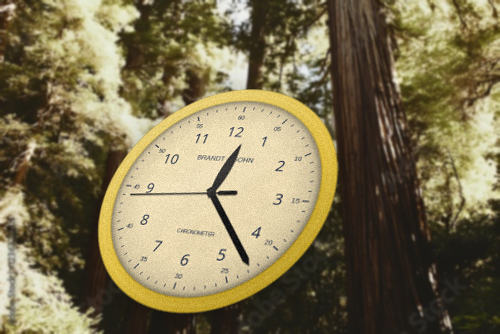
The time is 12,22,44
